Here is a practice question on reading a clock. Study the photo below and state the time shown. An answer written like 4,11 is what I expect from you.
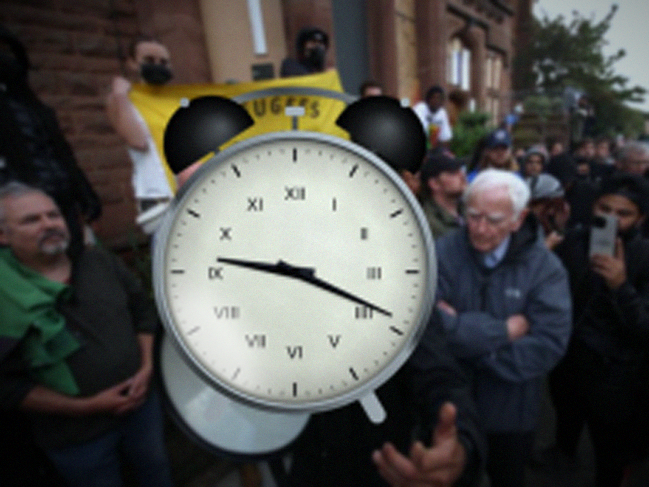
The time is 9,19
